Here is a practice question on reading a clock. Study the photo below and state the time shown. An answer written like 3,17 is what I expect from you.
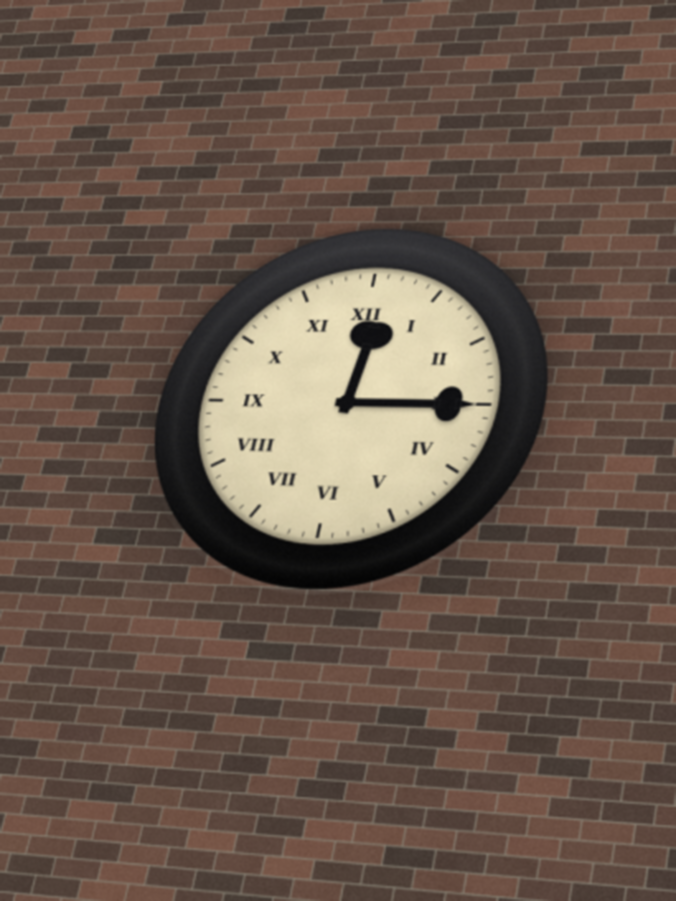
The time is 12,15
